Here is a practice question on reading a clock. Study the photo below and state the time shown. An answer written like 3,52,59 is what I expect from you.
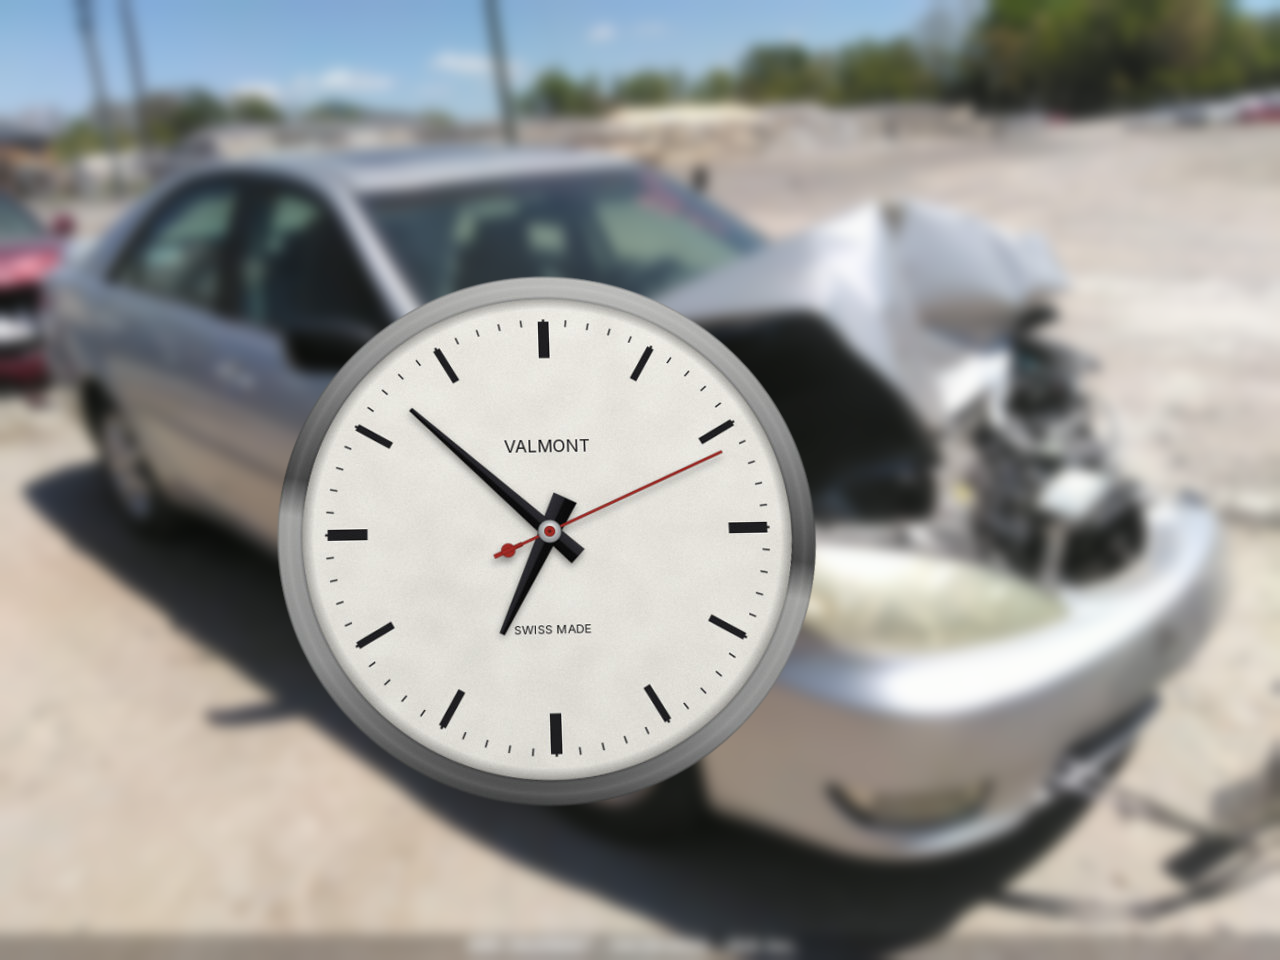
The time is 6,52,11
